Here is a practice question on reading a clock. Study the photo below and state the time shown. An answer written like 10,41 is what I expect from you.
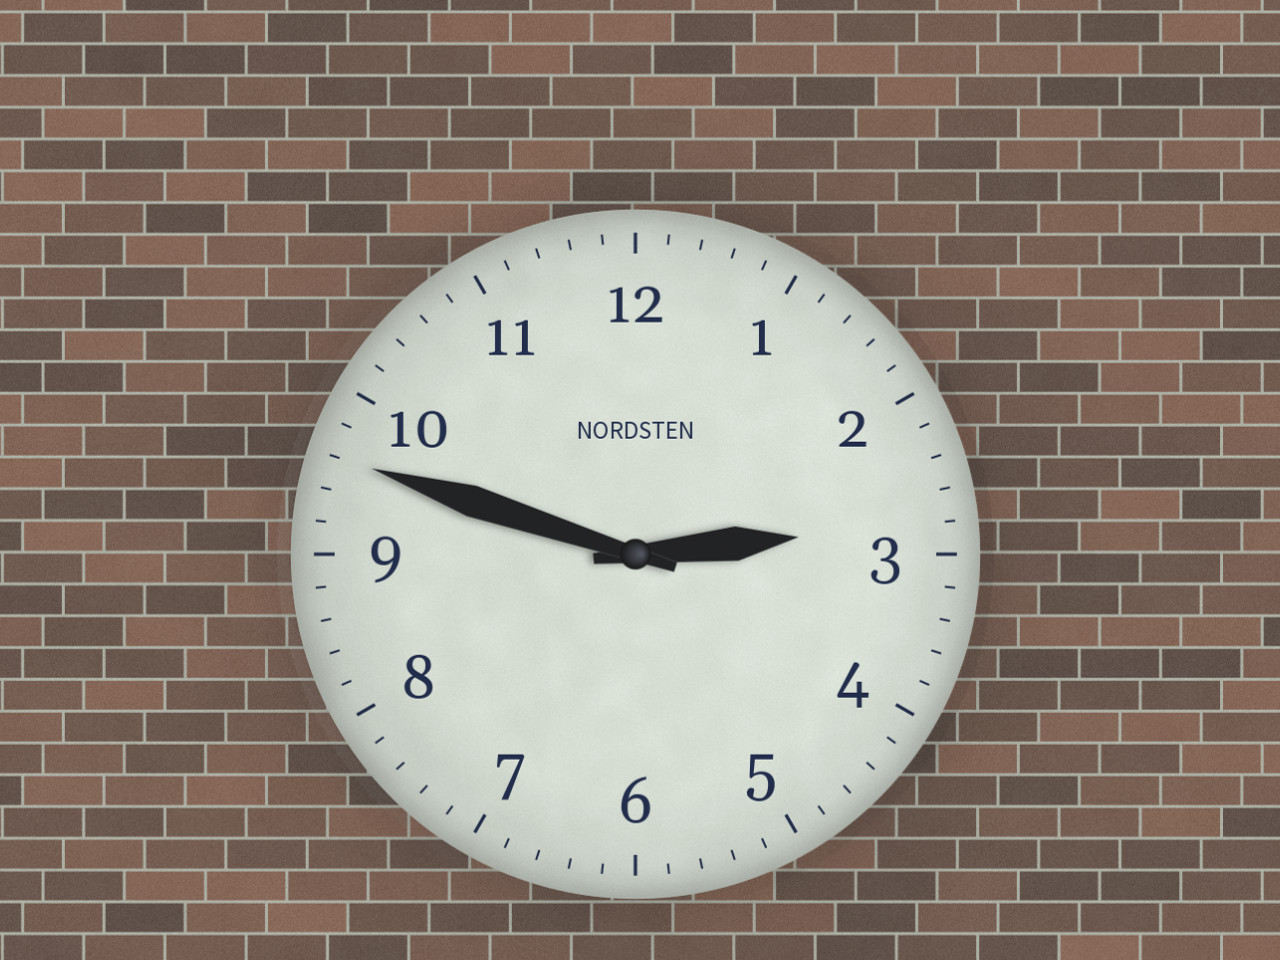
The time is 2,48
